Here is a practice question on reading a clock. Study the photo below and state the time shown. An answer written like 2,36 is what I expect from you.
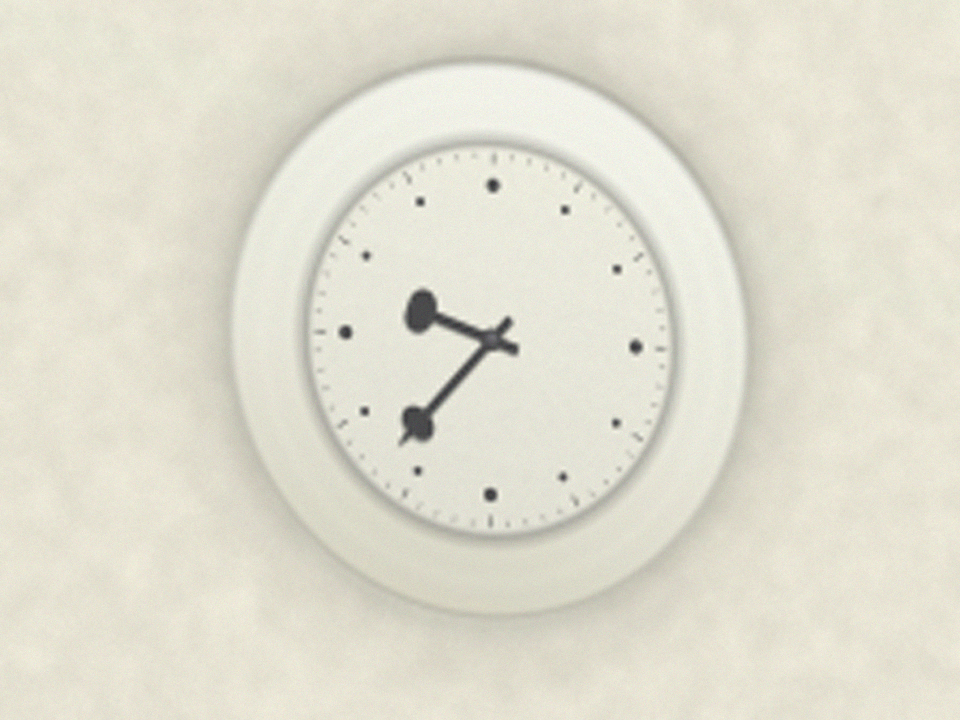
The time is 9,37
